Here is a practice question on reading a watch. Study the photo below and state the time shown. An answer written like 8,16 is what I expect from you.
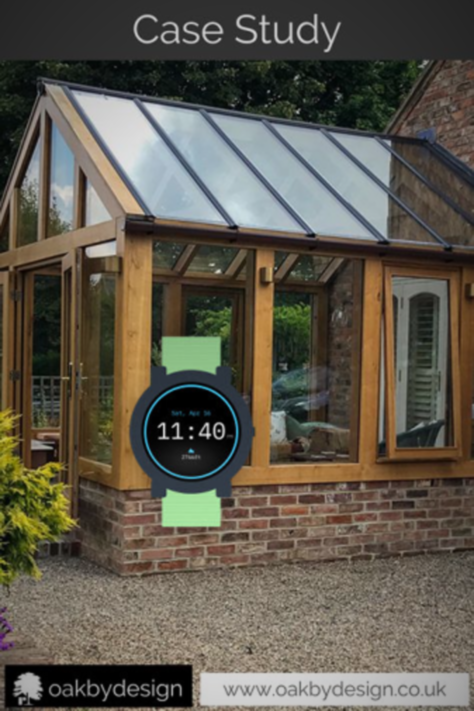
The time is 11,40
